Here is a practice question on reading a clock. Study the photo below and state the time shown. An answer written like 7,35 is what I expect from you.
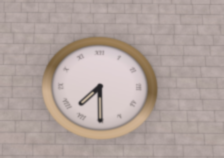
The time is 7,30
